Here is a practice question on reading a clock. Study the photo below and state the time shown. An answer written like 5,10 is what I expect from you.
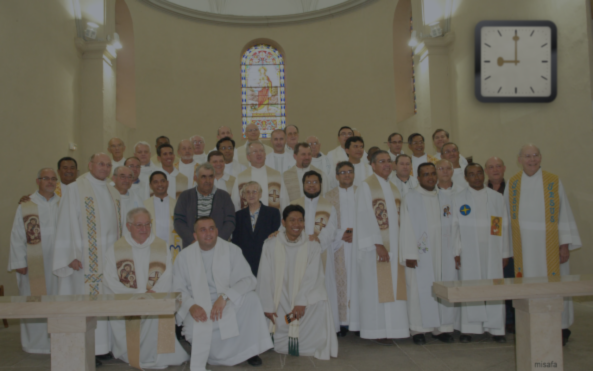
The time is 9,00
